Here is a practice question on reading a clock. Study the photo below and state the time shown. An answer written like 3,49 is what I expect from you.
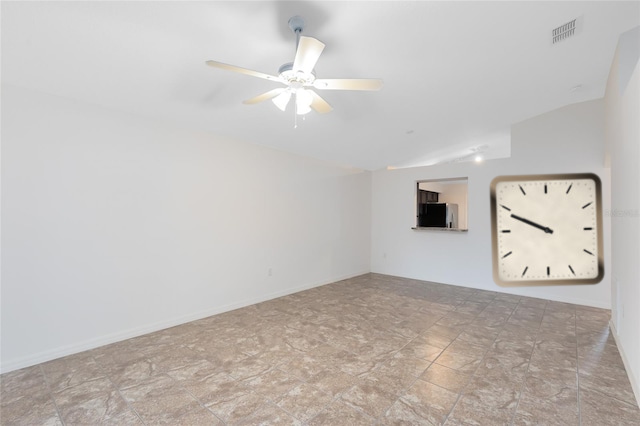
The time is 9,49
